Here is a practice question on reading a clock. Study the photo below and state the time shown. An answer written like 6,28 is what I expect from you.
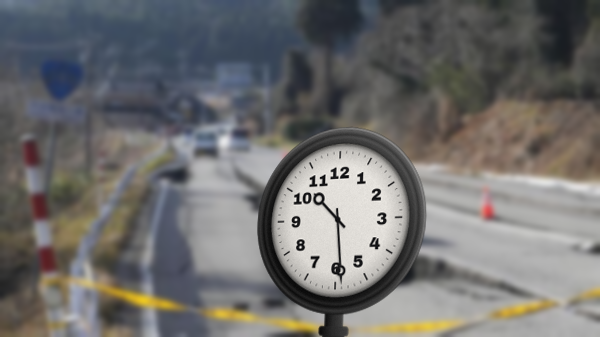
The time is 10,29
